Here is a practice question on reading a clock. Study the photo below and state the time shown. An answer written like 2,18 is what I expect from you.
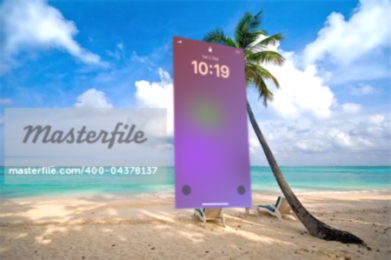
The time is 10,19
